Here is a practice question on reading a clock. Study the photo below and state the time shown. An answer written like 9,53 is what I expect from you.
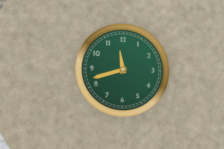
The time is 11,42
